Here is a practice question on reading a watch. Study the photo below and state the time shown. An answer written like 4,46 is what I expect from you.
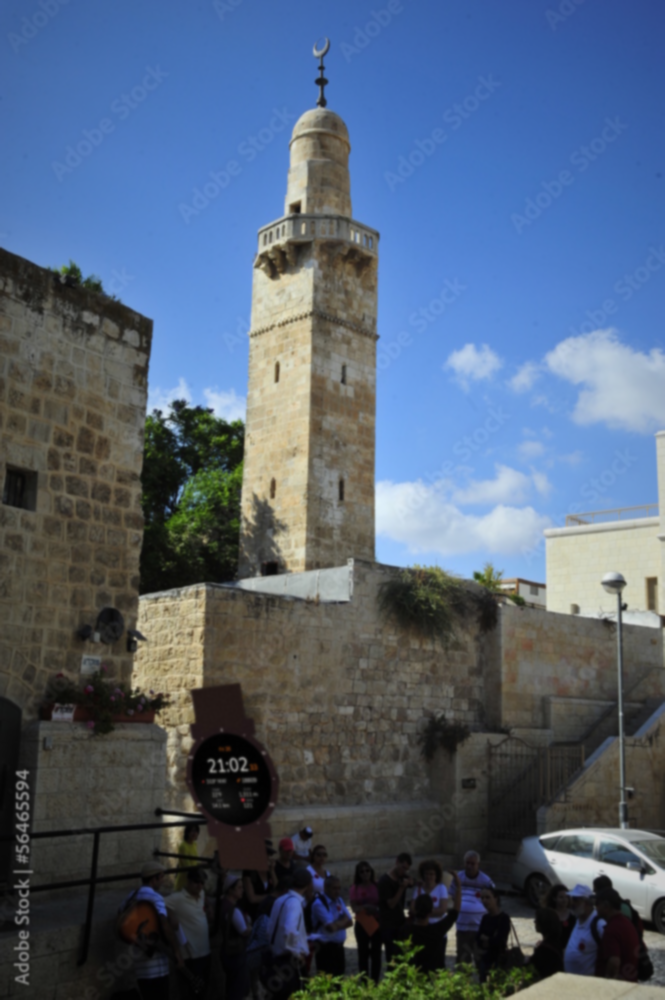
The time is 21,02
